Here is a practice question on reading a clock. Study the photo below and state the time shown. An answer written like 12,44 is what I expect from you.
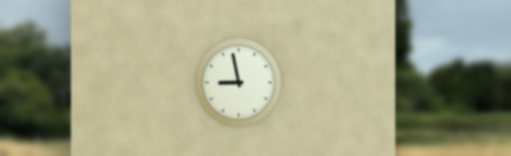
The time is 8,58
